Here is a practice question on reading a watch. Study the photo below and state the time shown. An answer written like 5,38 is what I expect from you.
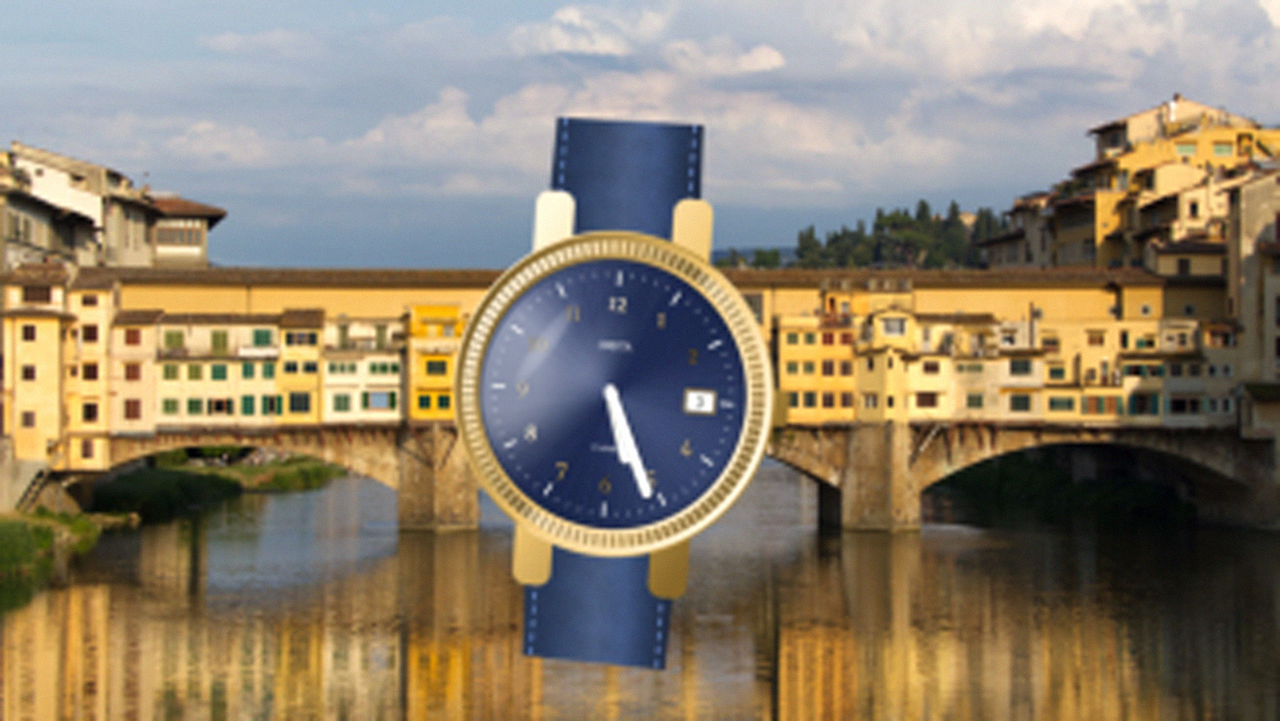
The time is 5,26
